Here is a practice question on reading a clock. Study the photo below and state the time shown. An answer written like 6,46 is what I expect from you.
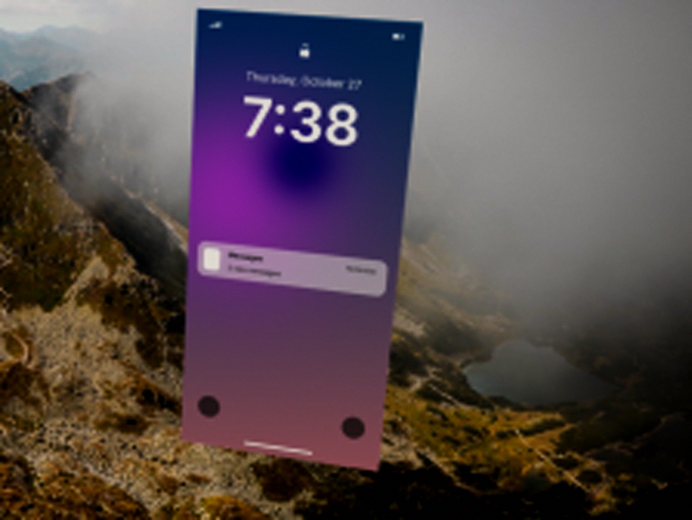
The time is 7,38
